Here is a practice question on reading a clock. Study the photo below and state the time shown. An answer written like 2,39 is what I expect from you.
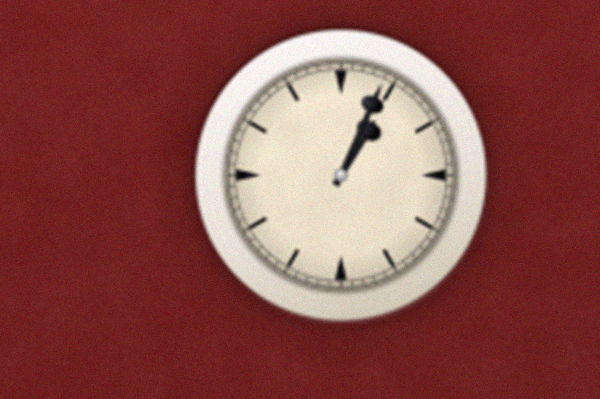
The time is 1,04
